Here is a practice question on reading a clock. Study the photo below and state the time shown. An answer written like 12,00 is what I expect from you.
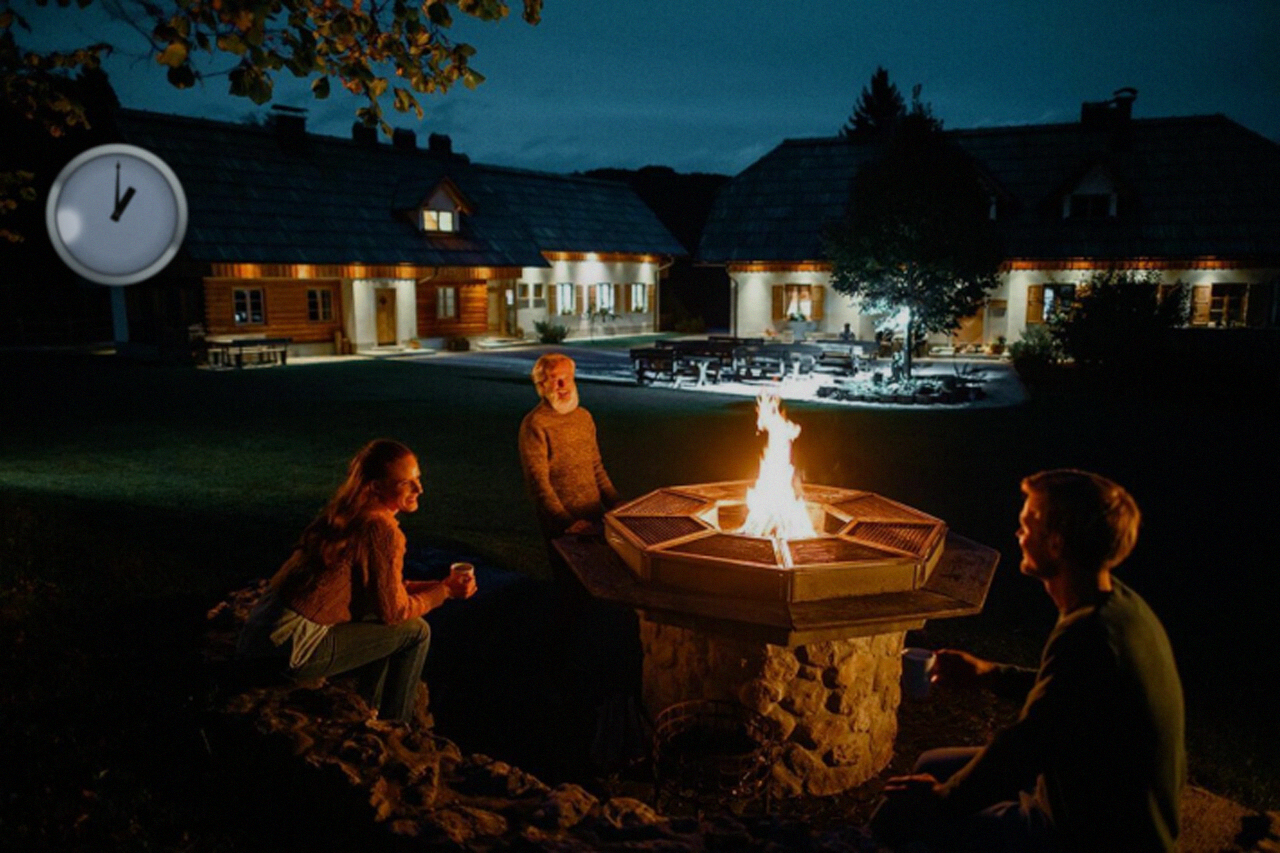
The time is 1,00
